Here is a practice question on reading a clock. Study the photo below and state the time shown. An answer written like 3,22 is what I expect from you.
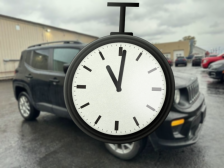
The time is 11,01
